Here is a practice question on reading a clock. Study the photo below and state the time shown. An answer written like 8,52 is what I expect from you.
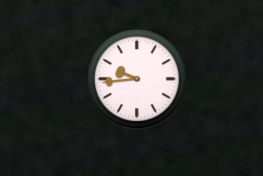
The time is 9,44
